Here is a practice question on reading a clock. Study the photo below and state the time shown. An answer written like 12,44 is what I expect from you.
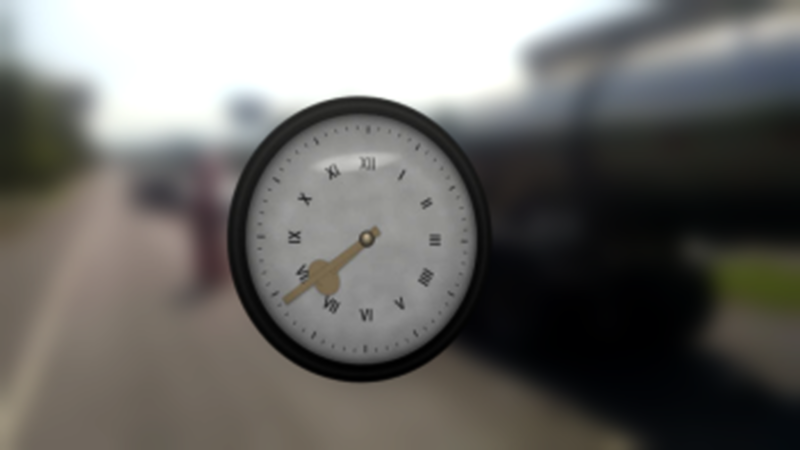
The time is 7,39
